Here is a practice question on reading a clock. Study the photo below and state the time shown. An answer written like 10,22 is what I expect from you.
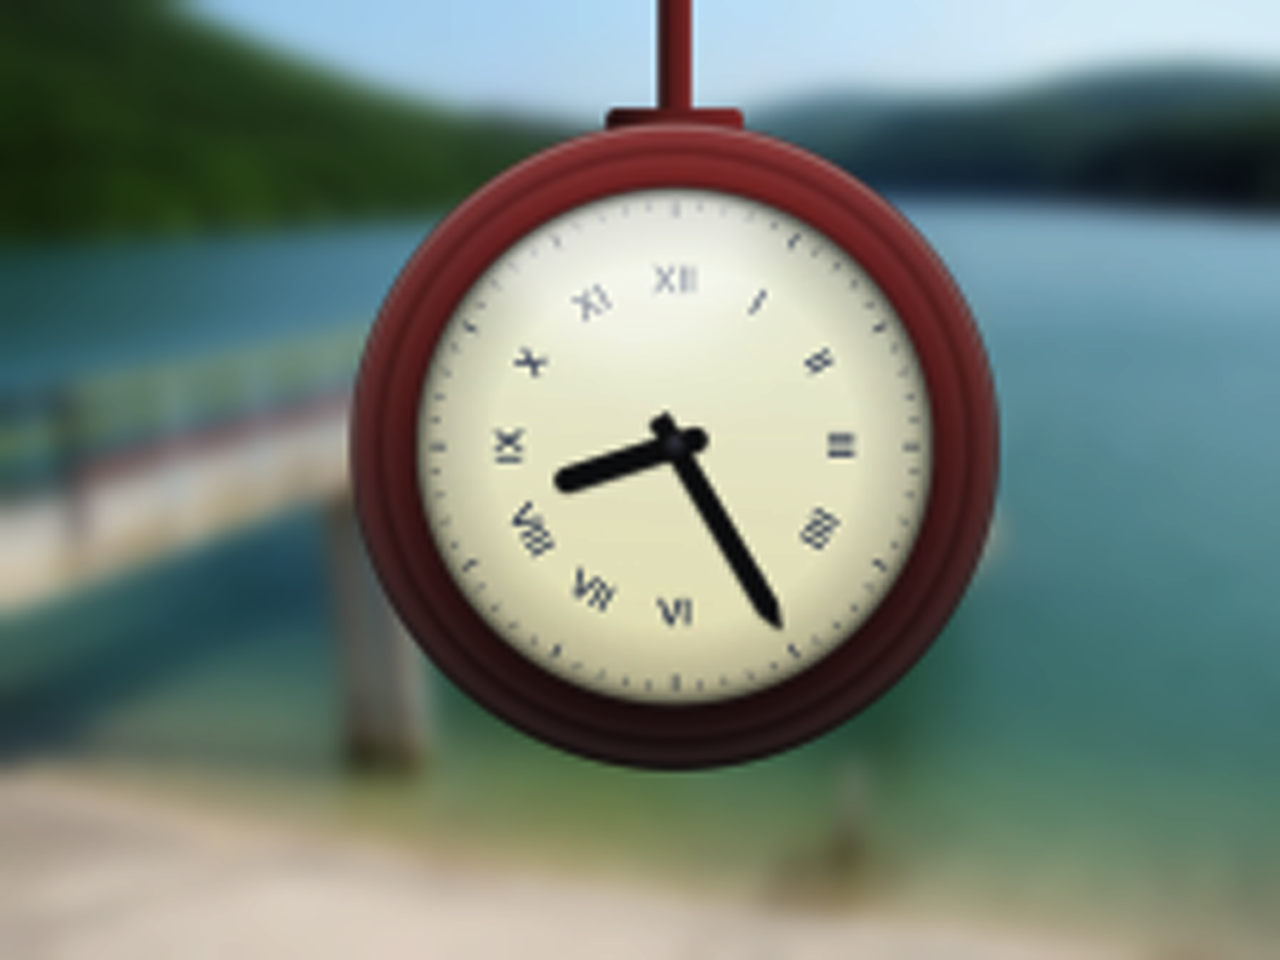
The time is 8,25
